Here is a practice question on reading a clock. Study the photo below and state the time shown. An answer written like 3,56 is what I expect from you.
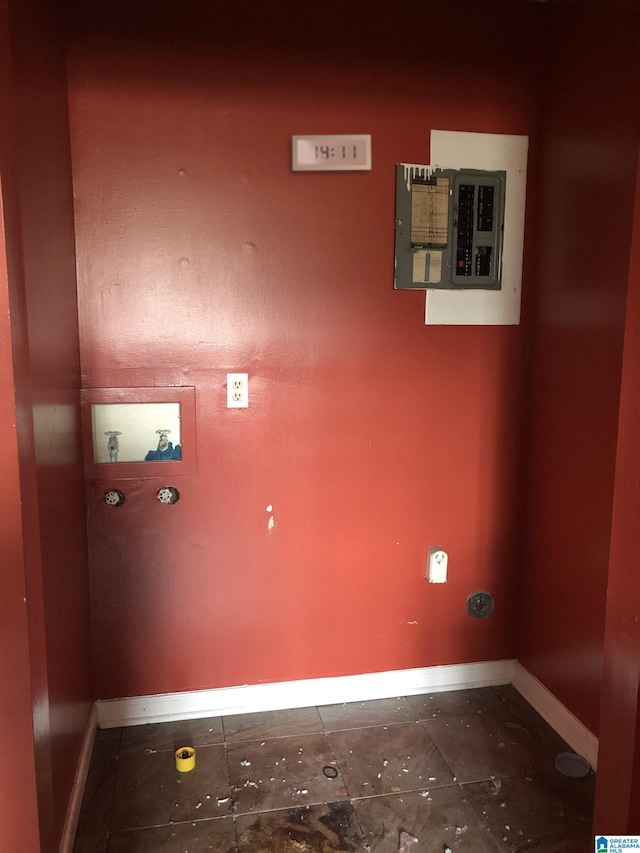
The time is 14,11
